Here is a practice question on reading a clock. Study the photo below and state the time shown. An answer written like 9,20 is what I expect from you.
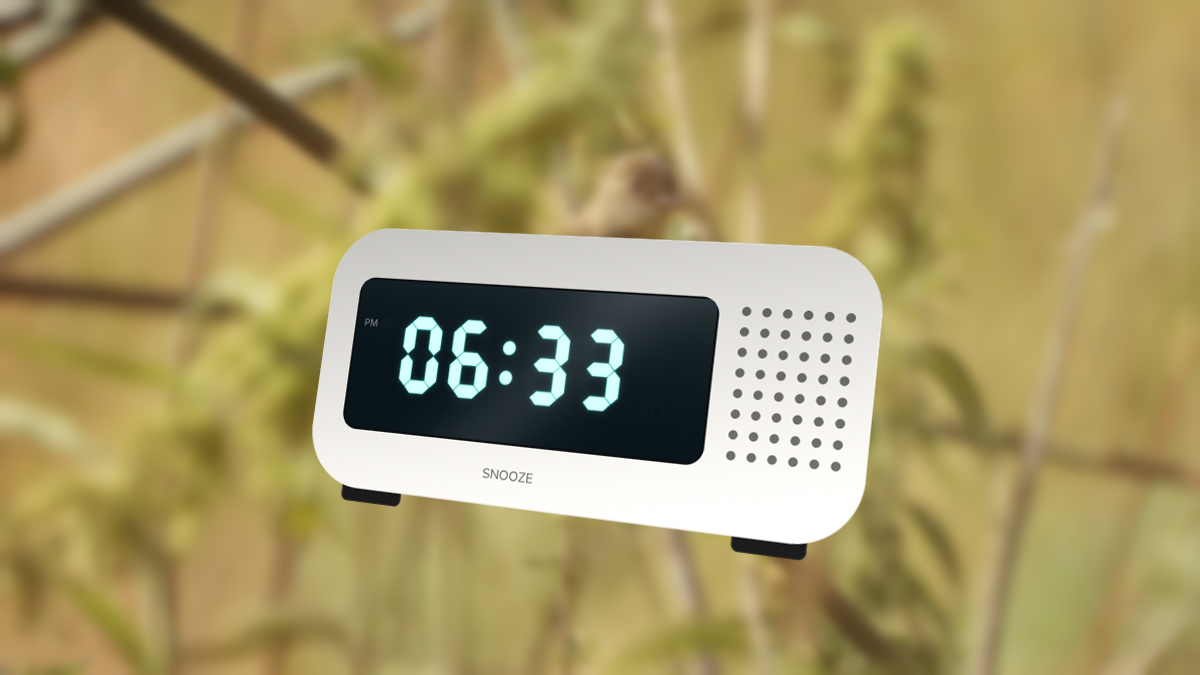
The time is 6,33
